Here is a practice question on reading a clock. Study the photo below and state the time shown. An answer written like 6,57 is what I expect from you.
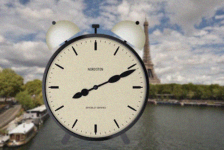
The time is 8,11
